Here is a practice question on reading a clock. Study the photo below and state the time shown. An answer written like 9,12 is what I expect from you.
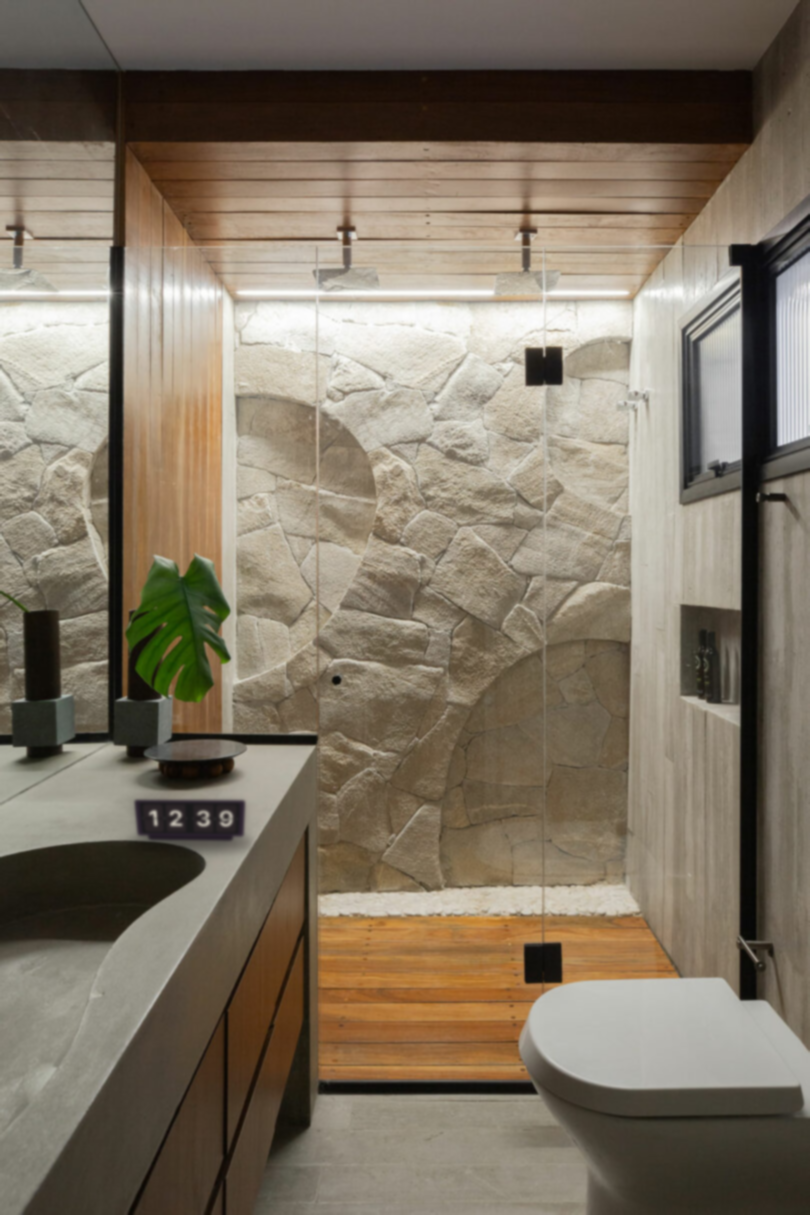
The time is 12,39
